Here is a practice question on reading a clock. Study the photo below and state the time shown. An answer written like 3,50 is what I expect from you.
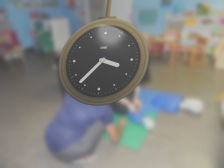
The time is 3,37
